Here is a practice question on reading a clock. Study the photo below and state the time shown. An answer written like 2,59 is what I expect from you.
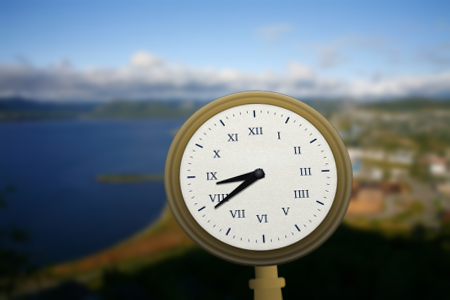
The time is 8,39
